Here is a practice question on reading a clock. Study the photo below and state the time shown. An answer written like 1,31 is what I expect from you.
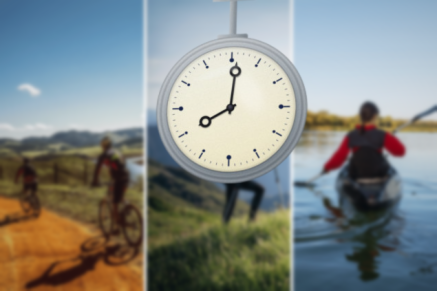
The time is 8,01
